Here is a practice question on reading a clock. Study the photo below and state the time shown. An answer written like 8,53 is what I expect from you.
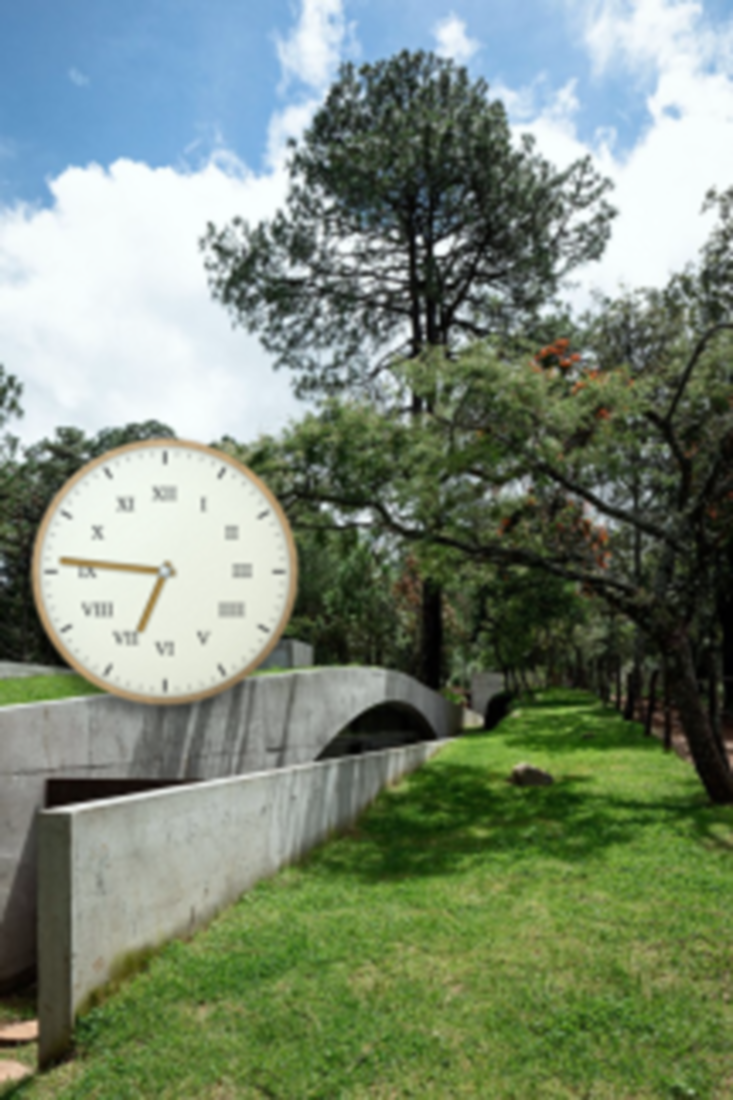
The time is 6,46
